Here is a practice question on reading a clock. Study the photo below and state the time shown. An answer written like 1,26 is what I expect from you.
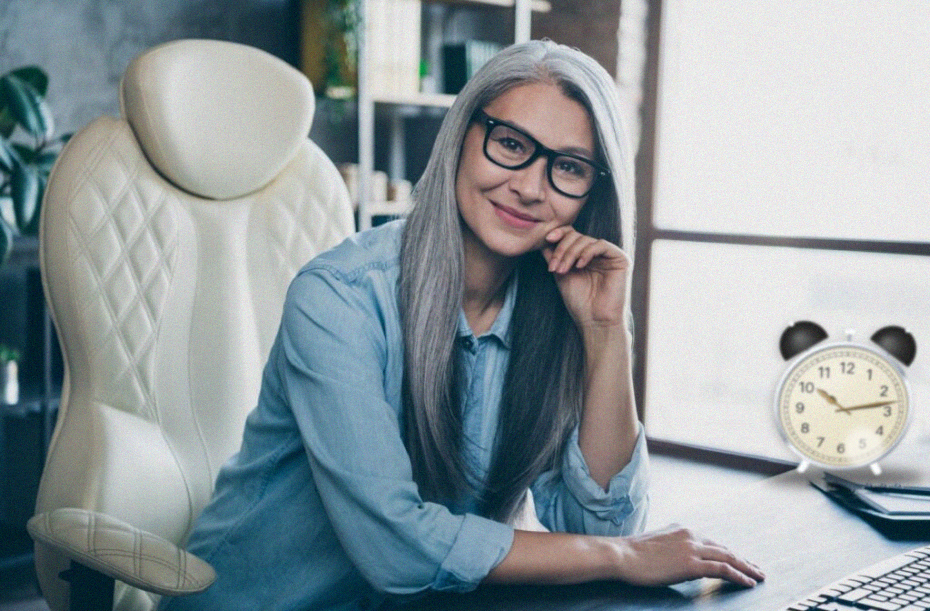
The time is 10,13
